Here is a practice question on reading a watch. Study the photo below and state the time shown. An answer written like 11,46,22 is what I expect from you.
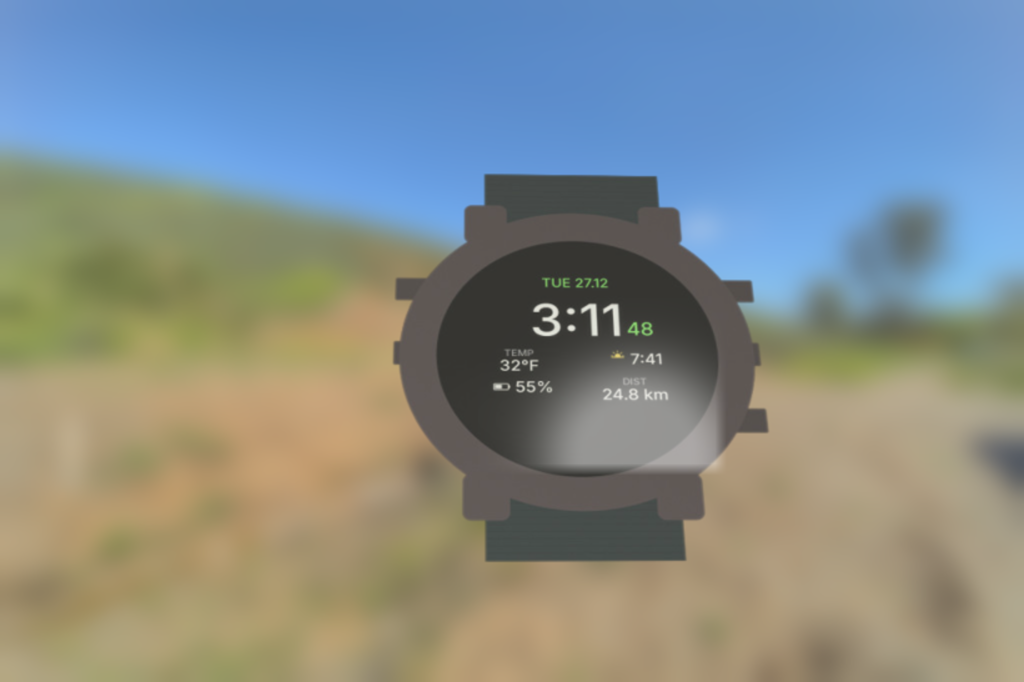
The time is 3,11,48
